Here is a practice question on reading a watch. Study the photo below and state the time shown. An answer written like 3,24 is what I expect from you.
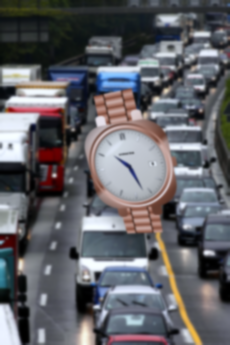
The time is 10,27
